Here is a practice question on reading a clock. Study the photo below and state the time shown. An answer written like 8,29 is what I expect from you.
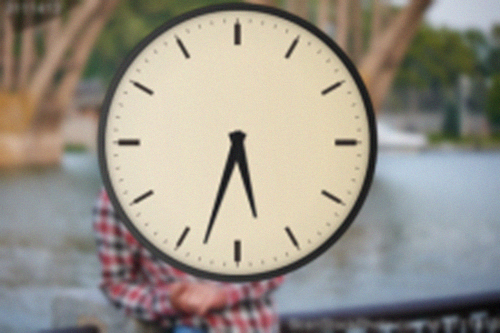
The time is 5,33
